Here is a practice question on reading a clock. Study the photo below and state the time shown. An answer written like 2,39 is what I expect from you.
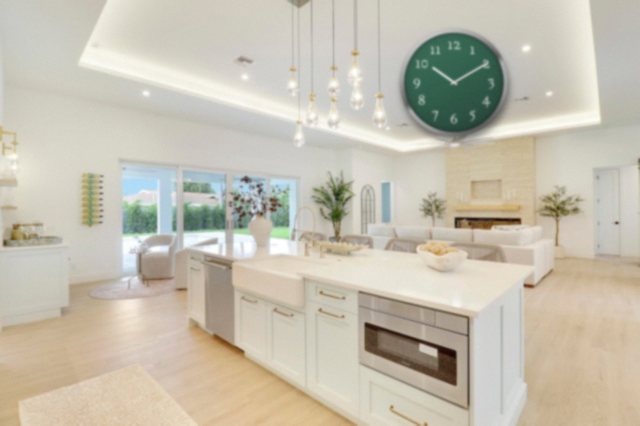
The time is 10,10
